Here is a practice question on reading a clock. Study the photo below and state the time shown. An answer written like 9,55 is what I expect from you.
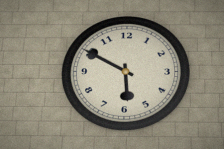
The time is 5,50
